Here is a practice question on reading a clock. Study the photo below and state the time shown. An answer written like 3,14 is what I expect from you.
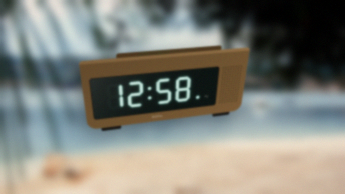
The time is 12,58
